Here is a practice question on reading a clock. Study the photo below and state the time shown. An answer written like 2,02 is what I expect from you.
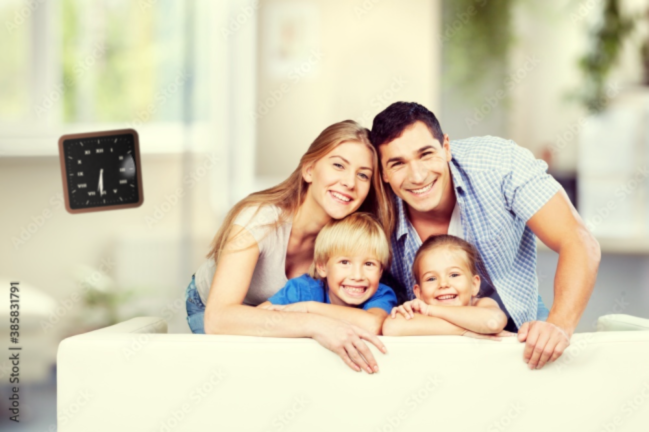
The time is 6,31
